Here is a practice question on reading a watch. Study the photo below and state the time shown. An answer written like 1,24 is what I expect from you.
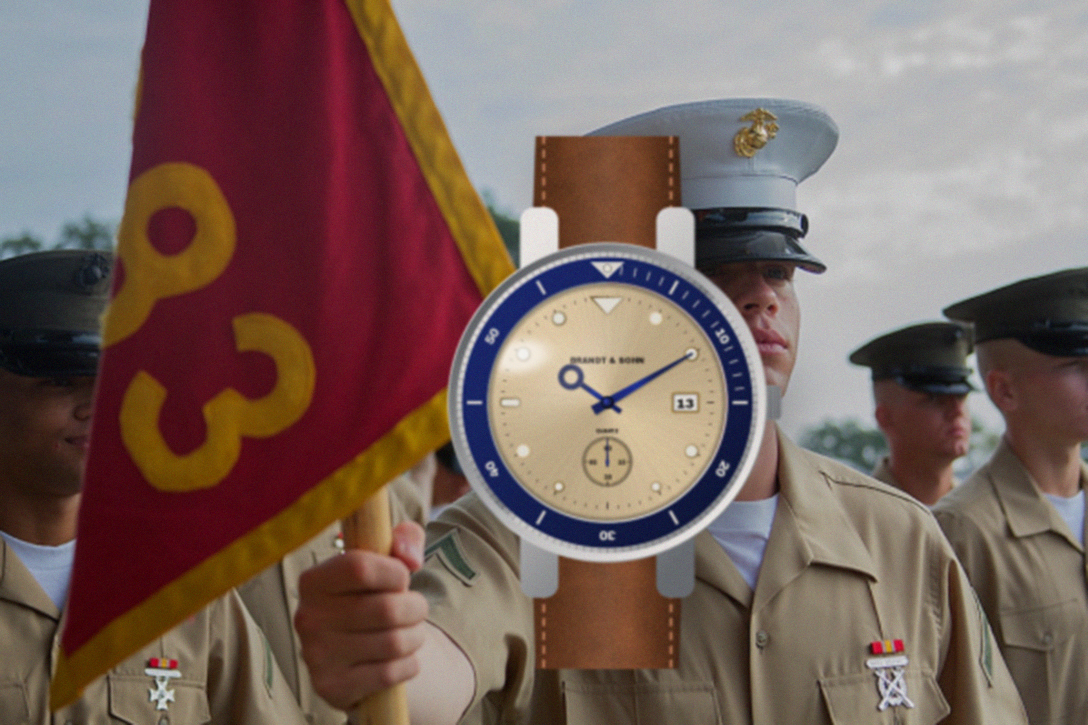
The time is 10,10
